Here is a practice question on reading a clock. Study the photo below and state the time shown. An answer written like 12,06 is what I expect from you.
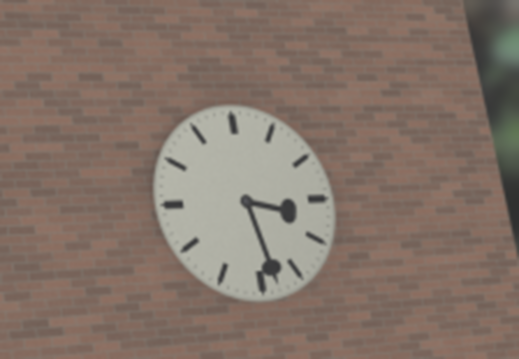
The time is 3,28
